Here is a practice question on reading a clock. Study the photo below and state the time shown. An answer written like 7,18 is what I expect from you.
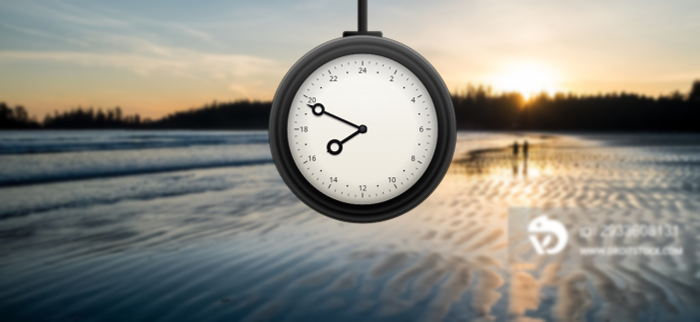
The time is 15,49
